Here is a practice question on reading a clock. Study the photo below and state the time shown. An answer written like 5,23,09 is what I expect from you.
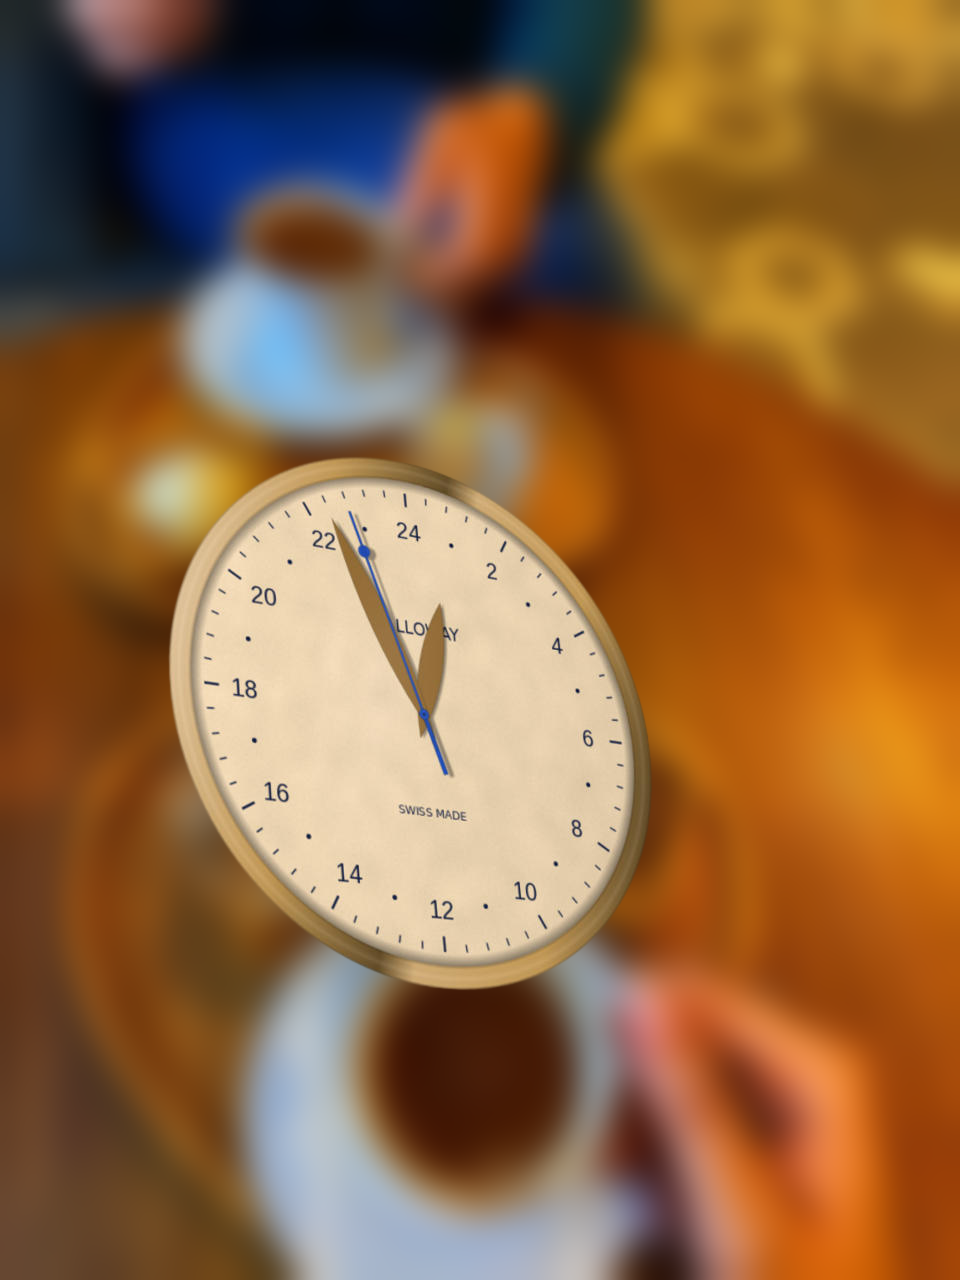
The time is 0,55,57
